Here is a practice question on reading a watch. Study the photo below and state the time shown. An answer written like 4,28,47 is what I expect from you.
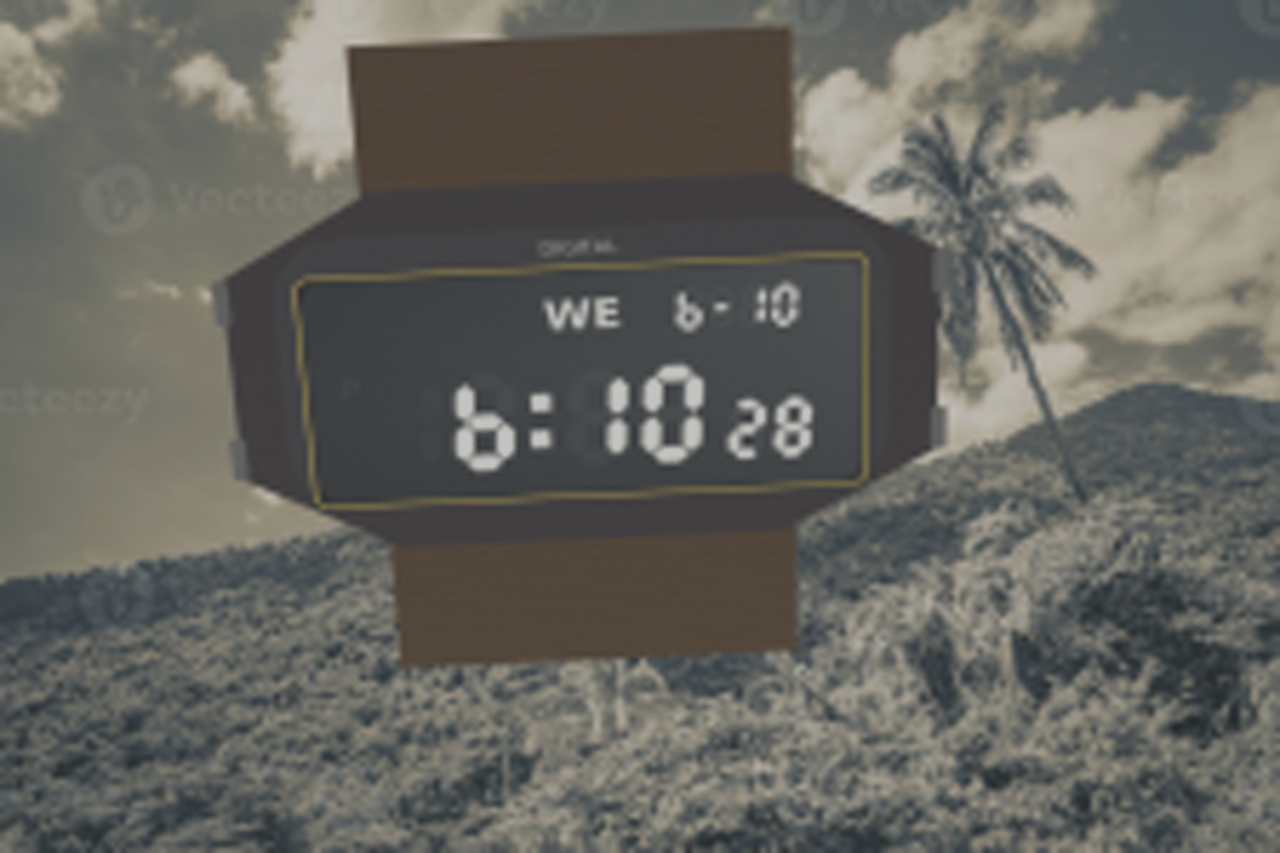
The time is 6,10,28
